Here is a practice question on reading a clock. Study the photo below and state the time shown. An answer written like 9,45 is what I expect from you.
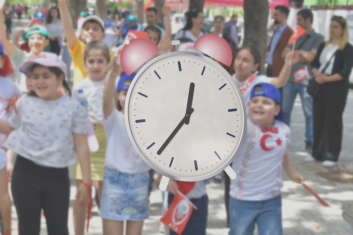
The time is 12,38
